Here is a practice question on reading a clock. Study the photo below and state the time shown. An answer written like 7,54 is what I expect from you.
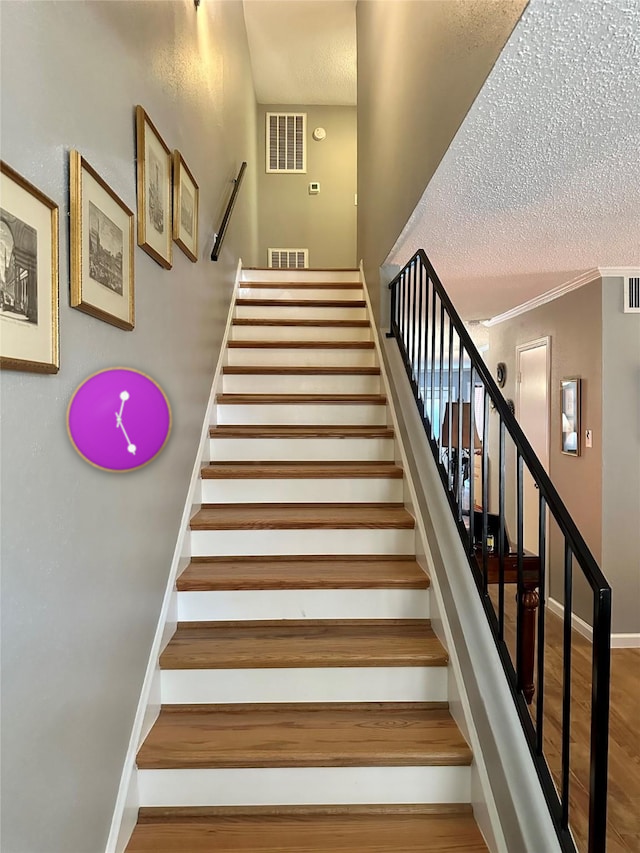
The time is 12,26
